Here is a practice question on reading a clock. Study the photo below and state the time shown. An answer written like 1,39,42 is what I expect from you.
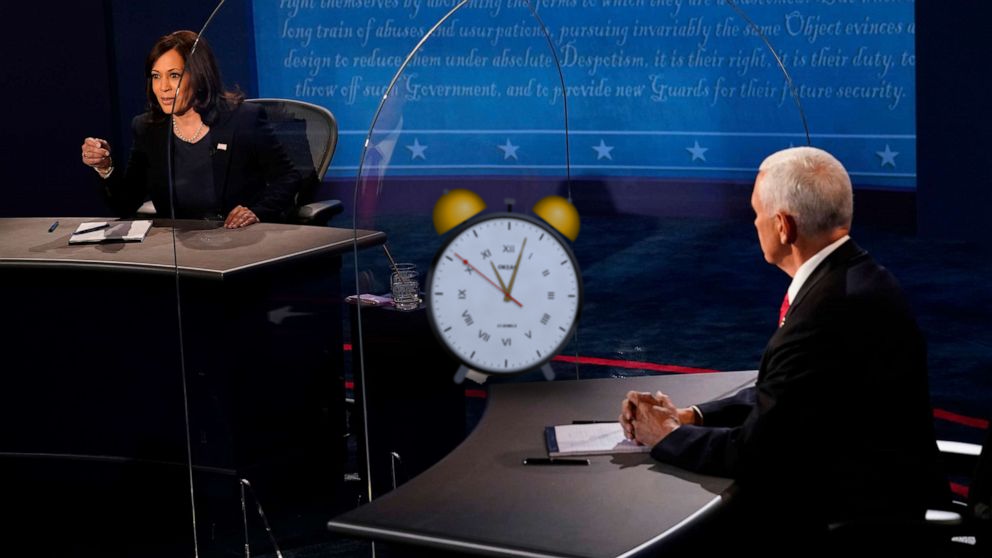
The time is 11,02,51
